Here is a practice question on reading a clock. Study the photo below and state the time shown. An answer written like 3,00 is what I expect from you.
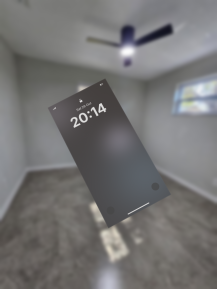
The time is 20,14
